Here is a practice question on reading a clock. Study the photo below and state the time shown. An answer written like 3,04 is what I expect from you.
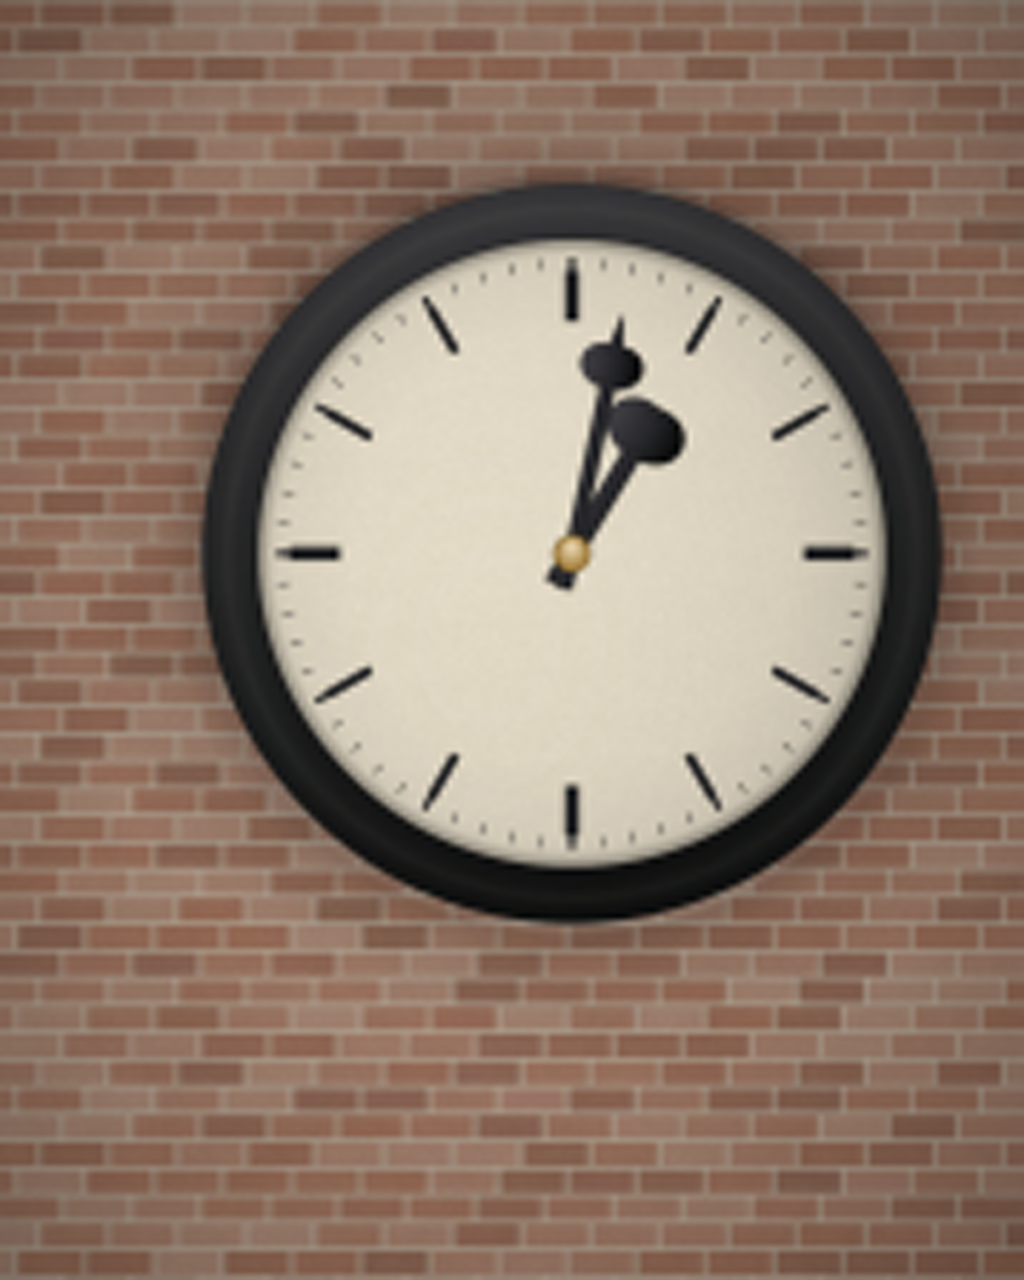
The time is 1,02
